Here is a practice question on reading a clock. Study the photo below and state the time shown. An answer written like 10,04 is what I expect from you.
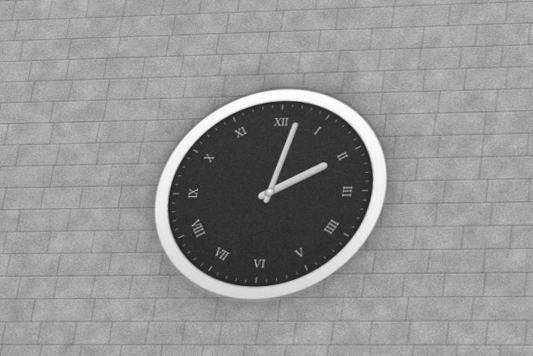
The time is 2,02
